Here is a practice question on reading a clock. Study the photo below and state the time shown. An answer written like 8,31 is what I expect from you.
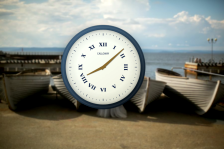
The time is 8,08
